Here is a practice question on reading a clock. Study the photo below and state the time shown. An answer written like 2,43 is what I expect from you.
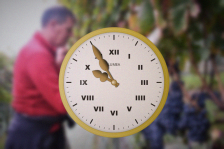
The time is 9,55
